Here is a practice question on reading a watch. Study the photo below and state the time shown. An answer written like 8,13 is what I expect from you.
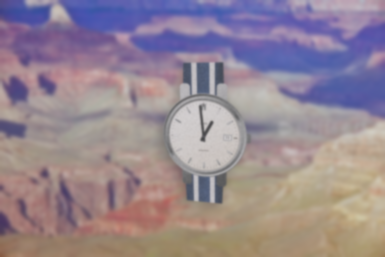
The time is 12,59
